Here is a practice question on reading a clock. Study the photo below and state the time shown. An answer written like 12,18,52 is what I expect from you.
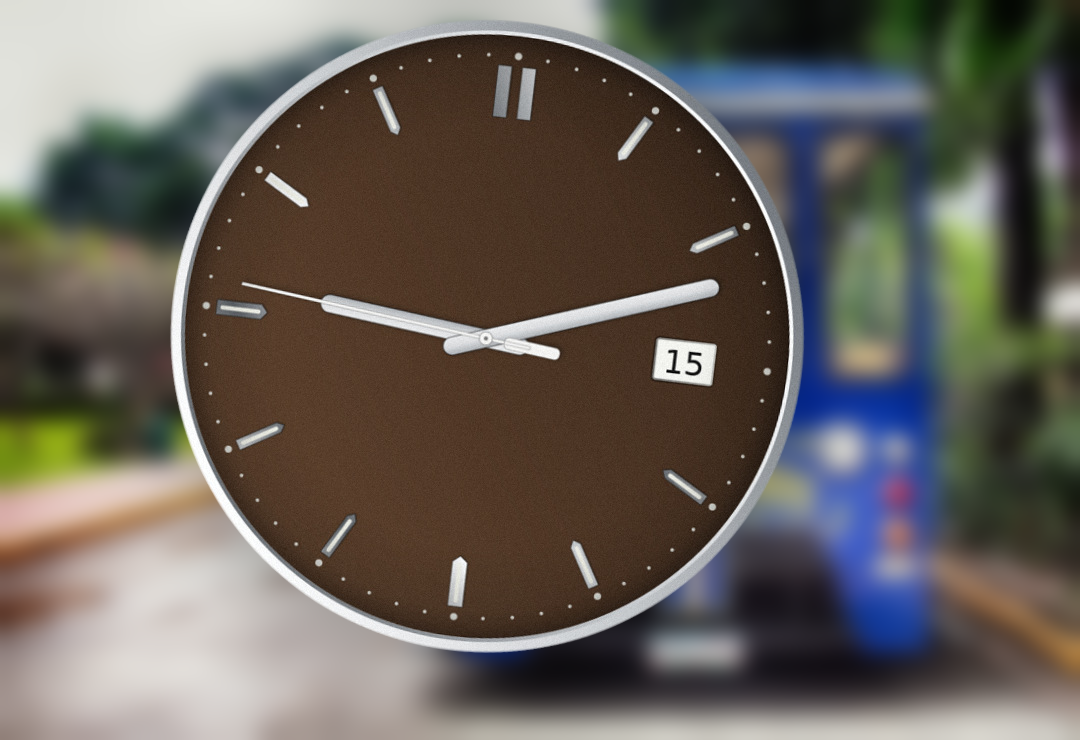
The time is 9,11,46
